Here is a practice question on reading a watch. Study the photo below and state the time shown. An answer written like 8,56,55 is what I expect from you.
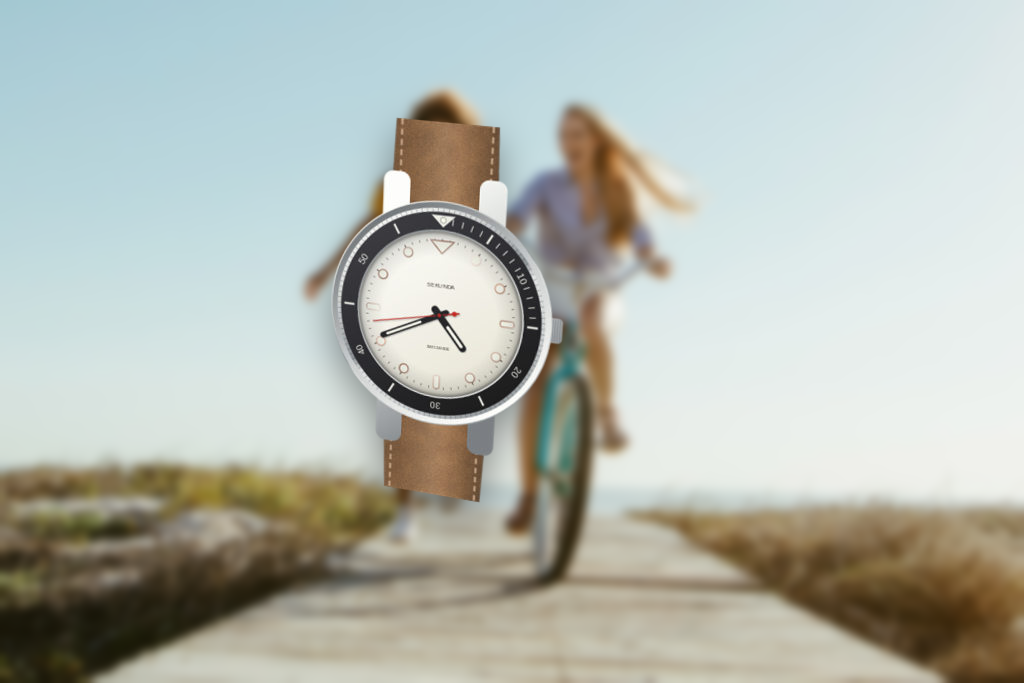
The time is 4,40,43
